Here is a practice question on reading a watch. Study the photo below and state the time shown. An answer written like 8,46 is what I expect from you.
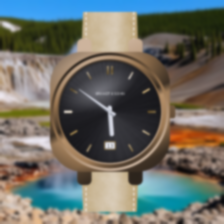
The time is 5,51
